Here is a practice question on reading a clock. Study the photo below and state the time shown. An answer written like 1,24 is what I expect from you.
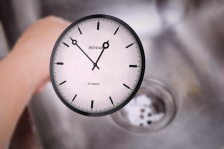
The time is 12,52
